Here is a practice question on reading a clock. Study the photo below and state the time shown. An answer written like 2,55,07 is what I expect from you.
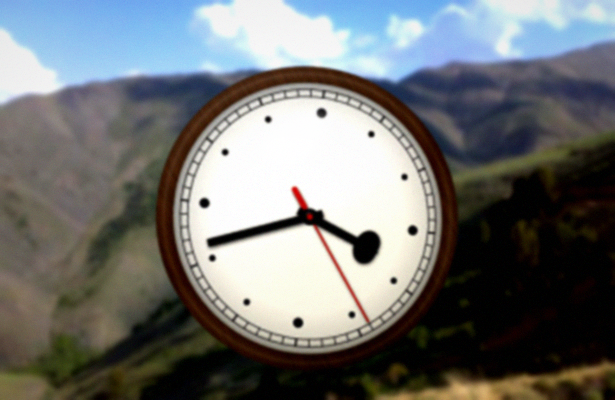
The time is 3,41,24
